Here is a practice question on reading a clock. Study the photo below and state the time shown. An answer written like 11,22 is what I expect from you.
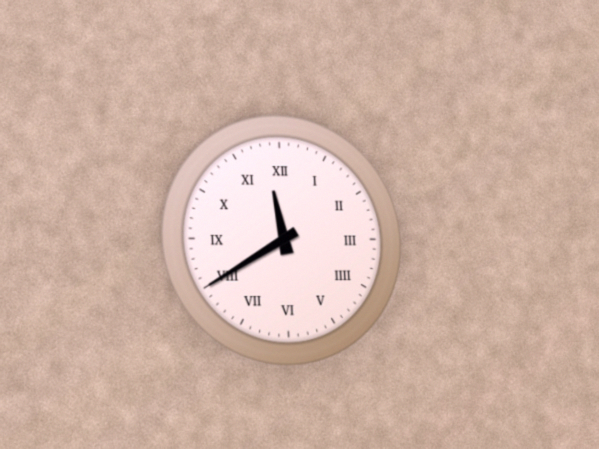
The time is 11,40
